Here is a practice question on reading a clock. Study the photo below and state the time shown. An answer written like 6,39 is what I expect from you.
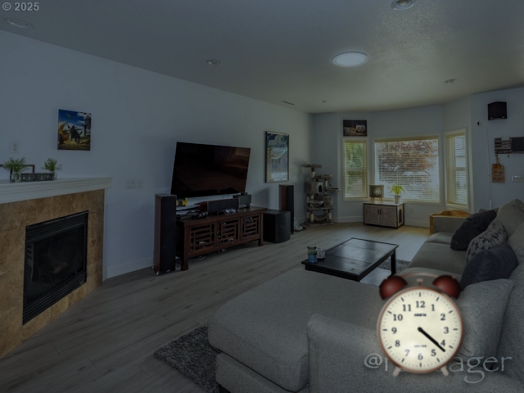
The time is 4,22
